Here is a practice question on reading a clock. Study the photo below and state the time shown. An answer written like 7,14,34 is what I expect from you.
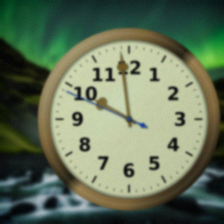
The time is 9,58,49
